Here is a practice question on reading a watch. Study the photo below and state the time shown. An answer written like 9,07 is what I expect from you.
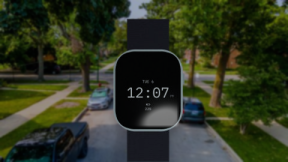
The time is 12,07
